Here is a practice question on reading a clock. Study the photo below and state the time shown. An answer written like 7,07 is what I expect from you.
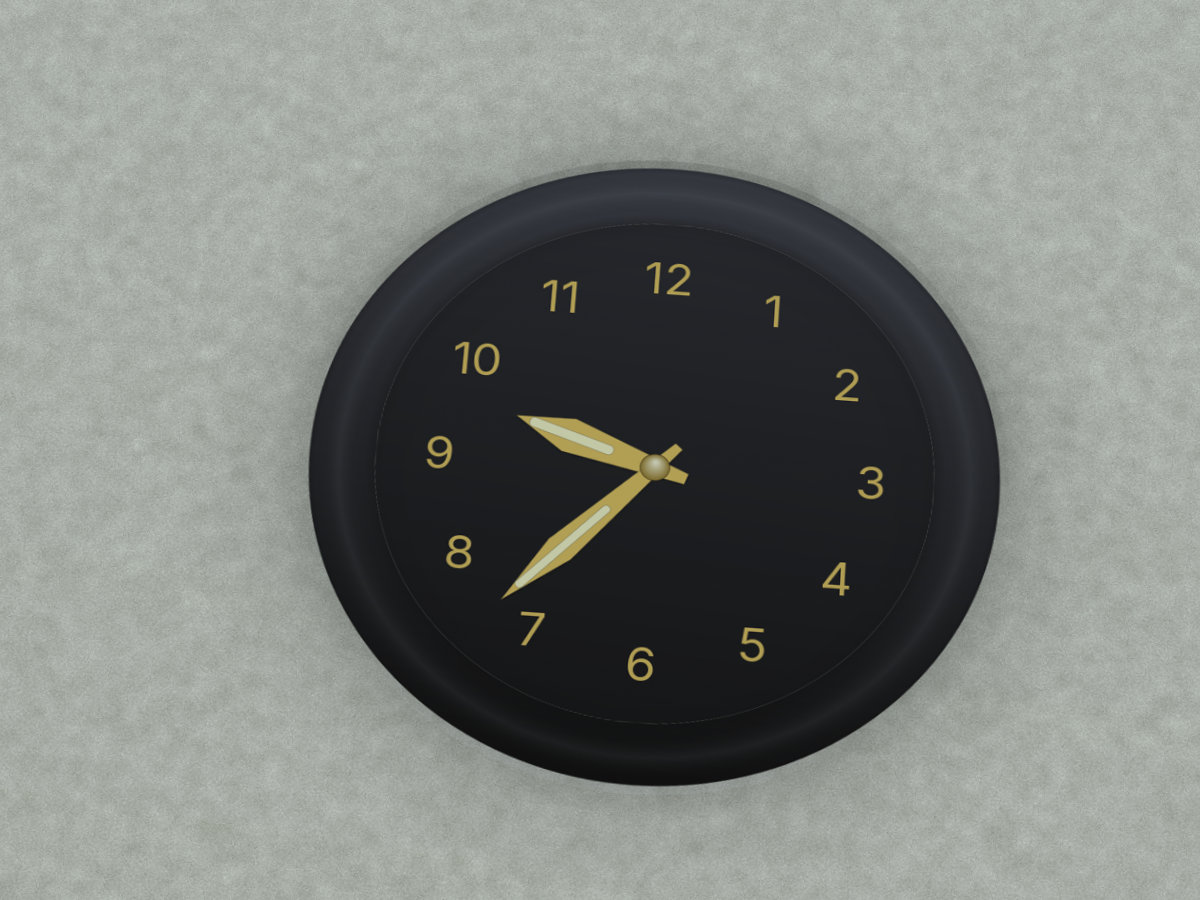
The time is 9,37
